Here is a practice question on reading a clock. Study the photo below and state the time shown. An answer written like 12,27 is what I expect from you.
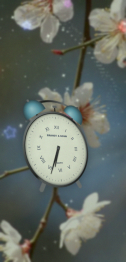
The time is 6,34
